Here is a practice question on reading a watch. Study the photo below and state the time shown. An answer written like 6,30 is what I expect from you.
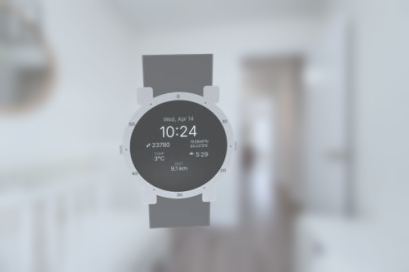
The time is 10,24
